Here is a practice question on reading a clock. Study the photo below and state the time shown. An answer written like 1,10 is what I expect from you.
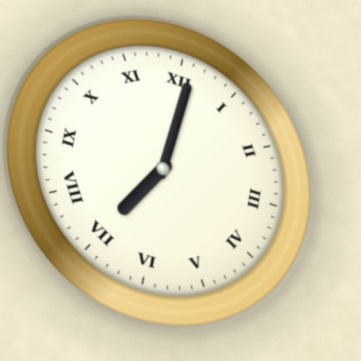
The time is 7,01
